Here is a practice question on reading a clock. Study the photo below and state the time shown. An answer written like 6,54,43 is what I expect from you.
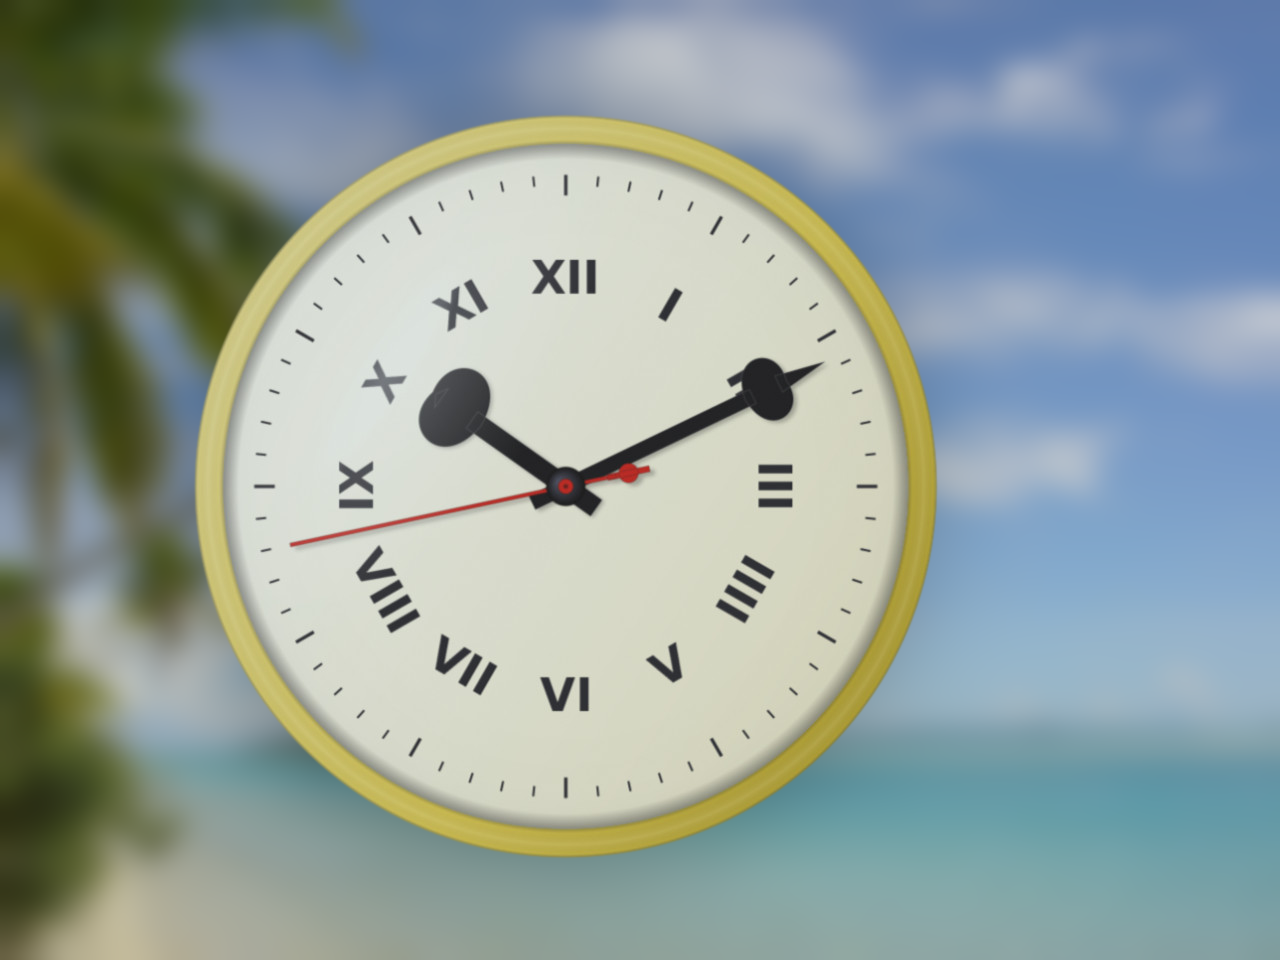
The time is 10,10,43
